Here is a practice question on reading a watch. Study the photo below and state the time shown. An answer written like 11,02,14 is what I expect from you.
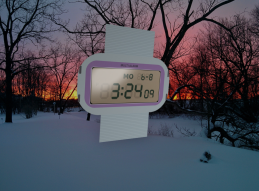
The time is 3,24,09
